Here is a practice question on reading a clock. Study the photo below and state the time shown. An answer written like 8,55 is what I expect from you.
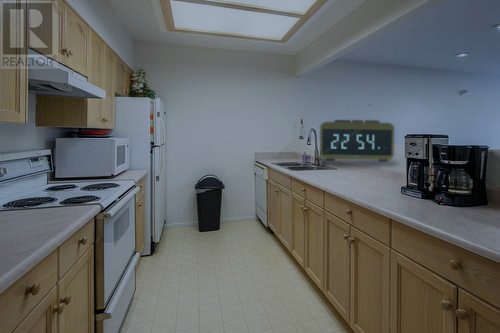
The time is 22,54
